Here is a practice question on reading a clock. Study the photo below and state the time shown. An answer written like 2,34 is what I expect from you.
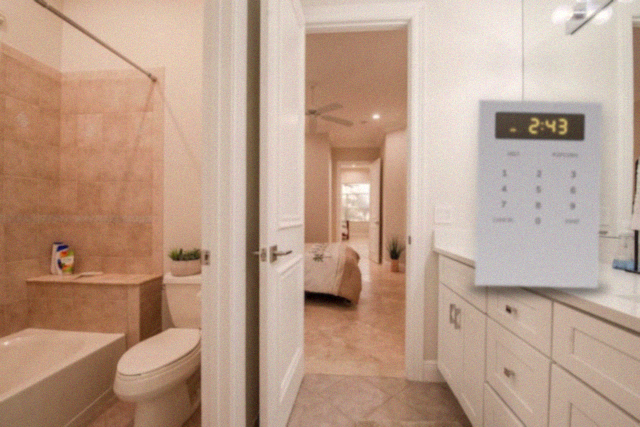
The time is 2,43
